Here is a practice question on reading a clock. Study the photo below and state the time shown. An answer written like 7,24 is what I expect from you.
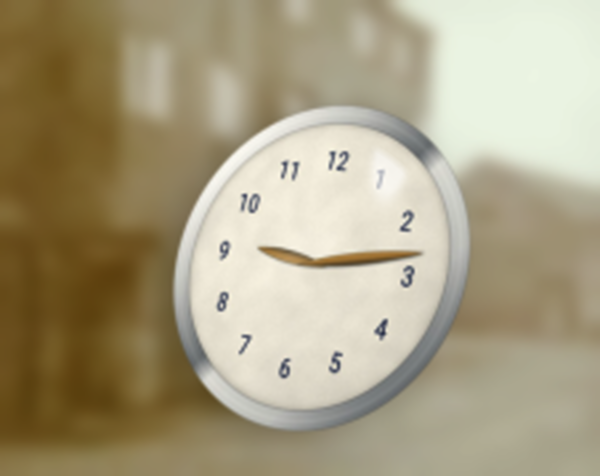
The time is 9,13
